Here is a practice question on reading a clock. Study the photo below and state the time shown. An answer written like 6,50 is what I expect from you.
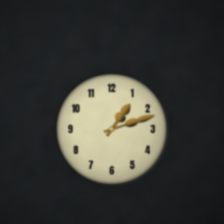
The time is 1,12
